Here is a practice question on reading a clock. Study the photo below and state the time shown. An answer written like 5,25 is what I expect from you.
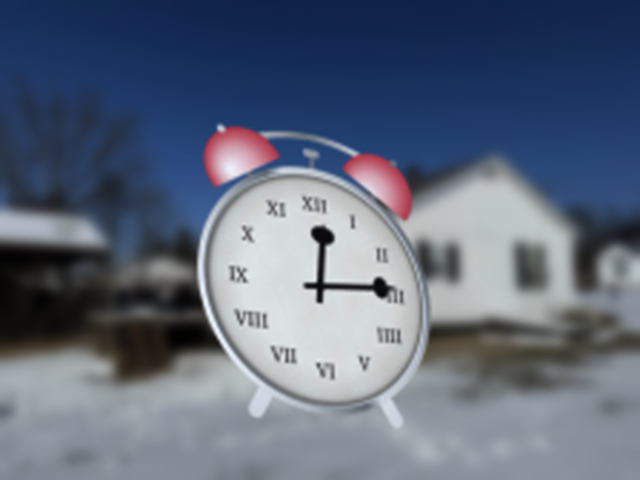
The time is 12,14
